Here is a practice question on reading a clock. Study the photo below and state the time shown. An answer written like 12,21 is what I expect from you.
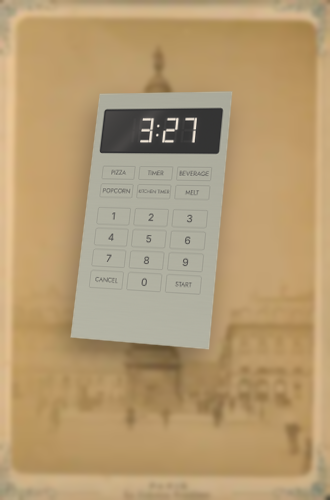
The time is 3,27
